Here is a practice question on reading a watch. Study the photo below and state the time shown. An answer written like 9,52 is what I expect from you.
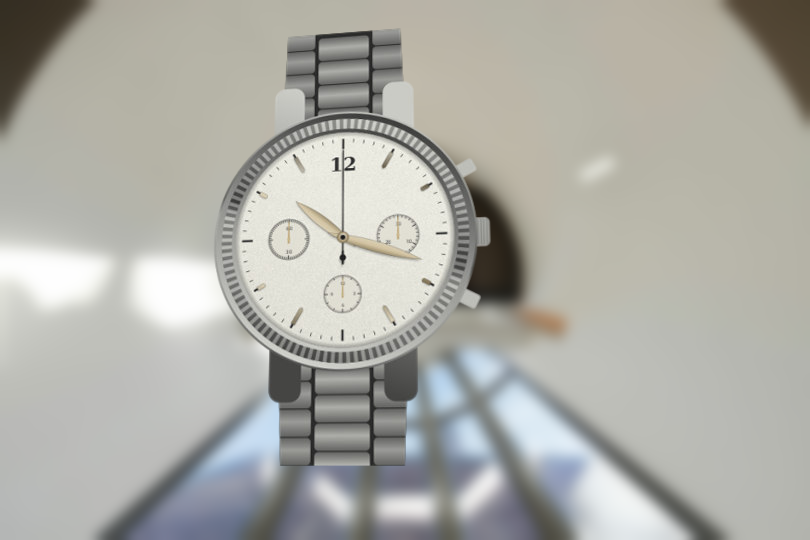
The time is 10,18
